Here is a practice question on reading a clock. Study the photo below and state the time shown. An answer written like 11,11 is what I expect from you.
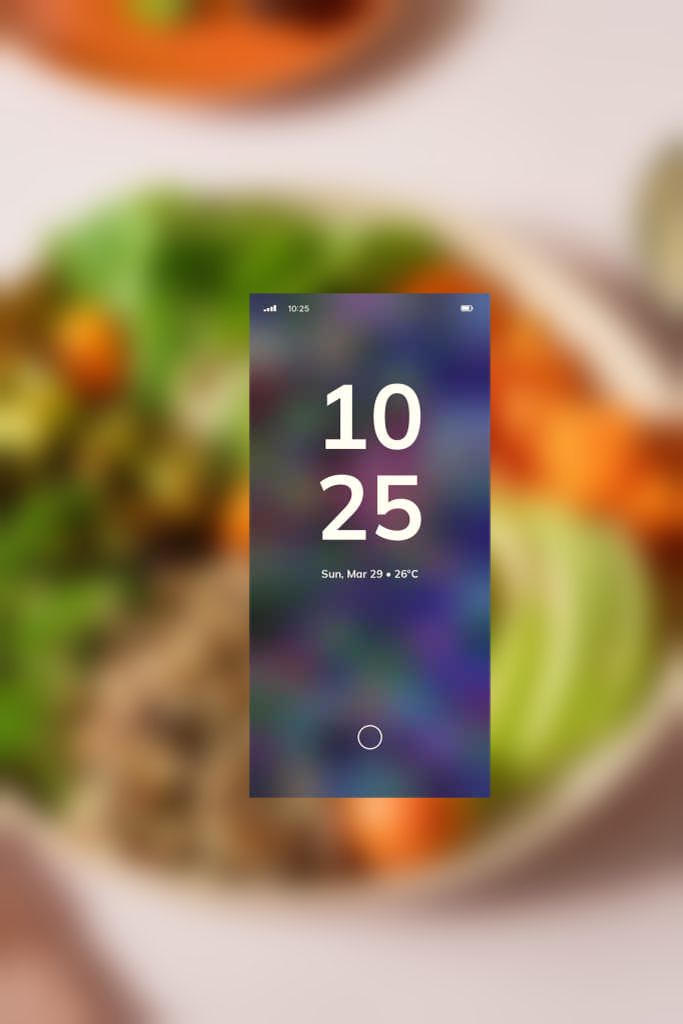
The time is 10,25
